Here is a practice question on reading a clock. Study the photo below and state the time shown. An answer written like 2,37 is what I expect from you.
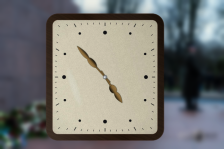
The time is 4,53
